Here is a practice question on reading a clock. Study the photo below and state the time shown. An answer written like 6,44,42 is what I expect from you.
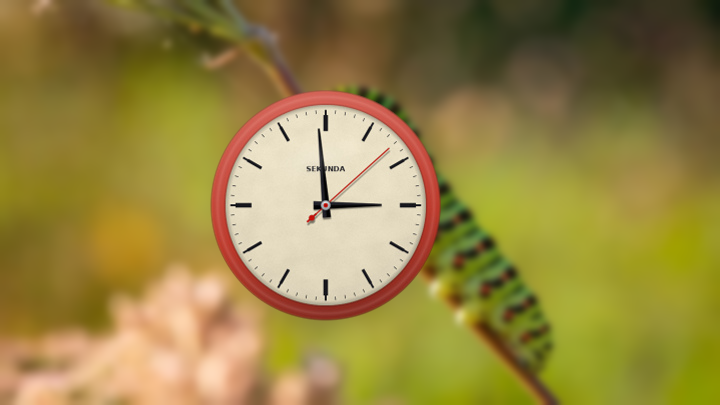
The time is 2,59,08
